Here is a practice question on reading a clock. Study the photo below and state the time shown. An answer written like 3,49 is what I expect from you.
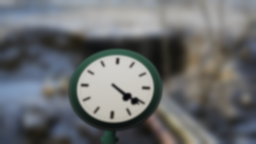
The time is 4,21
